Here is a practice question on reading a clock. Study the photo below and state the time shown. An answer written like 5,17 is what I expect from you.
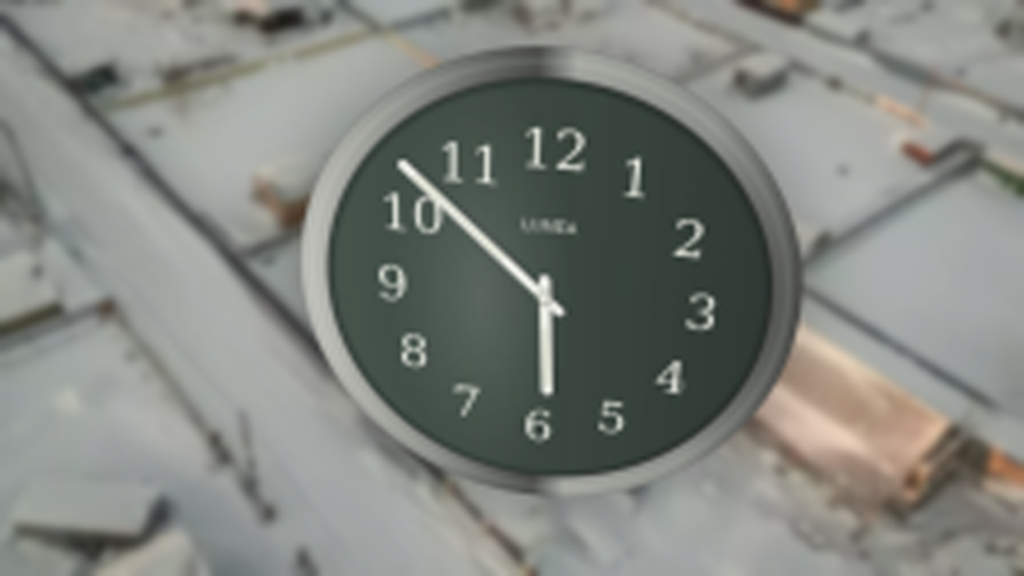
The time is 5,52
